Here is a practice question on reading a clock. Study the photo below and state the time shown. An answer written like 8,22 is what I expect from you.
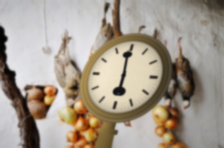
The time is 5,59
